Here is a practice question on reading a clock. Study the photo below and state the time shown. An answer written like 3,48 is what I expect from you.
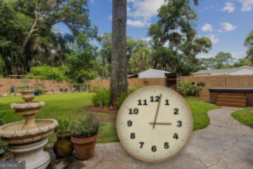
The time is 3,02
